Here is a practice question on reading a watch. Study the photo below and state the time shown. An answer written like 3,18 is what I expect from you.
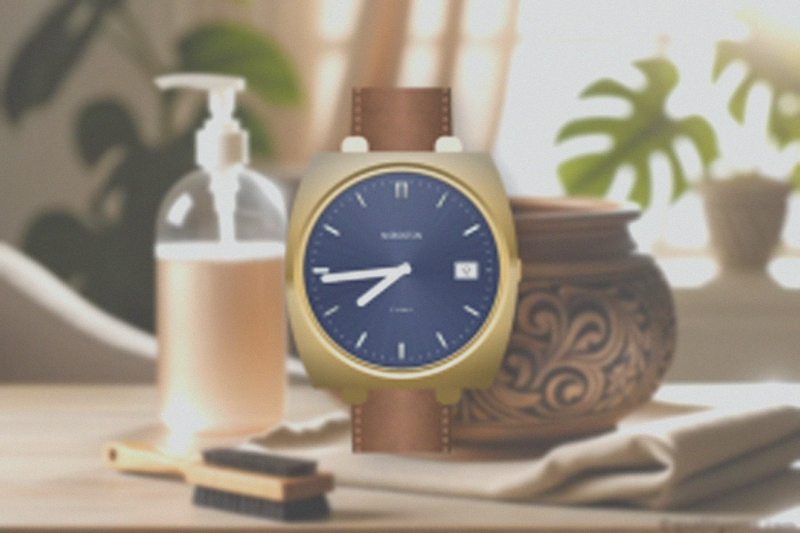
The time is 7,44
